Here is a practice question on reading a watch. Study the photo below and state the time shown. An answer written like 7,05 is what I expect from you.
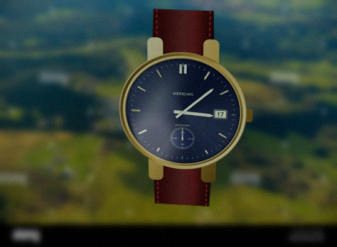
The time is 3,08
